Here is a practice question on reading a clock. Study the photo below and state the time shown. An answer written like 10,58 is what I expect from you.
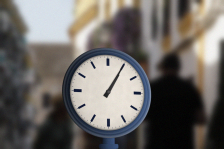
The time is 1,05
